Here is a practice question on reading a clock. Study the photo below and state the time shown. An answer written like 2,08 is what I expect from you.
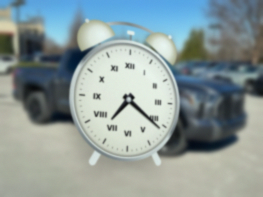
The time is 7,21
